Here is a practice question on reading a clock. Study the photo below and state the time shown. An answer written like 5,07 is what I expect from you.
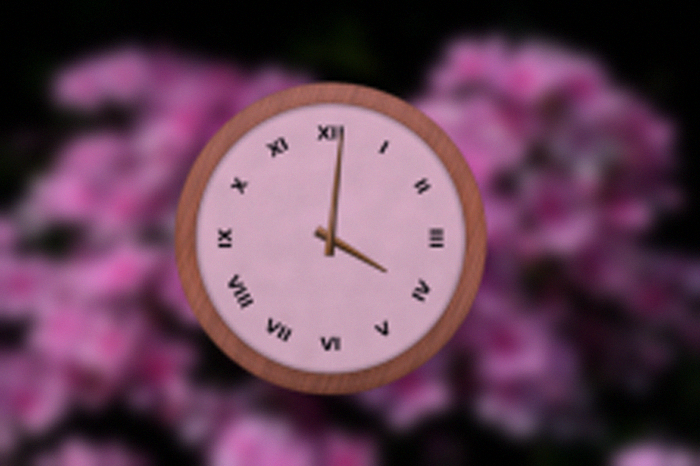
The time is 4,01
